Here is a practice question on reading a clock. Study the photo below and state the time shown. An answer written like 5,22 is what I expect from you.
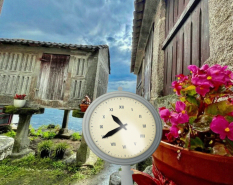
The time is 10,40
